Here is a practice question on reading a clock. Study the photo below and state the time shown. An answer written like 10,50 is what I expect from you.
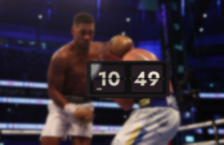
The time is 10,49
